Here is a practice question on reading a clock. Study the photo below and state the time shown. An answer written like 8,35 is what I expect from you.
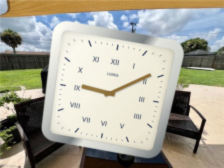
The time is 9,09
